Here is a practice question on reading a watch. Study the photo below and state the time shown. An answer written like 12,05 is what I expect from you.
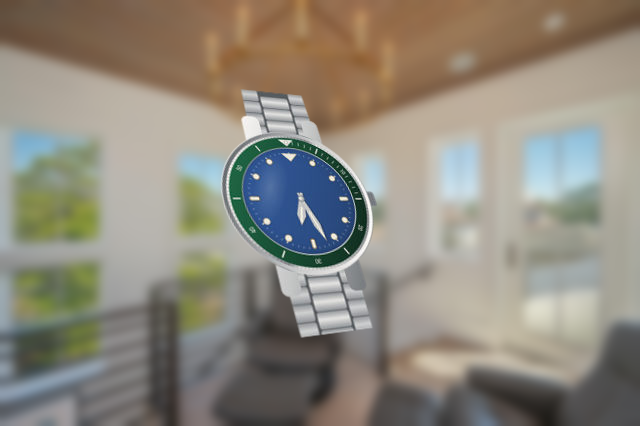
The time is 6,27
